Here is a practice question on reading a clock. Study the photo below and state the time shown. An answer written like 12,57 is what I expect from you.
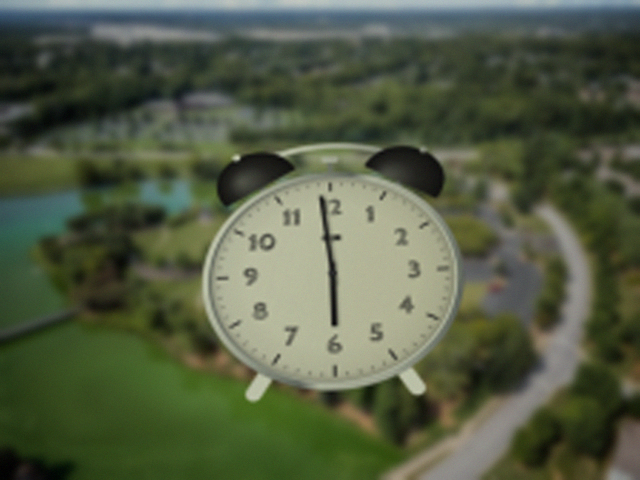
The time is 5,59
